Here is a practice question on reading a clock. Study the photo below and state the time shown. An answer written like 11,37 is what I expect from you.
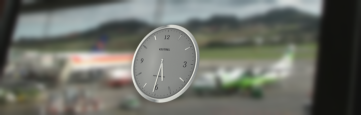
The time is 5,31
